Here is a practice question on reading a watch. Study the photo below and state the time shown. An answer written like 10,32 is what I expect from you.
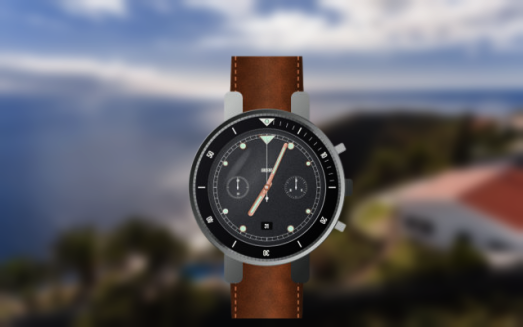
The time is 7,04
